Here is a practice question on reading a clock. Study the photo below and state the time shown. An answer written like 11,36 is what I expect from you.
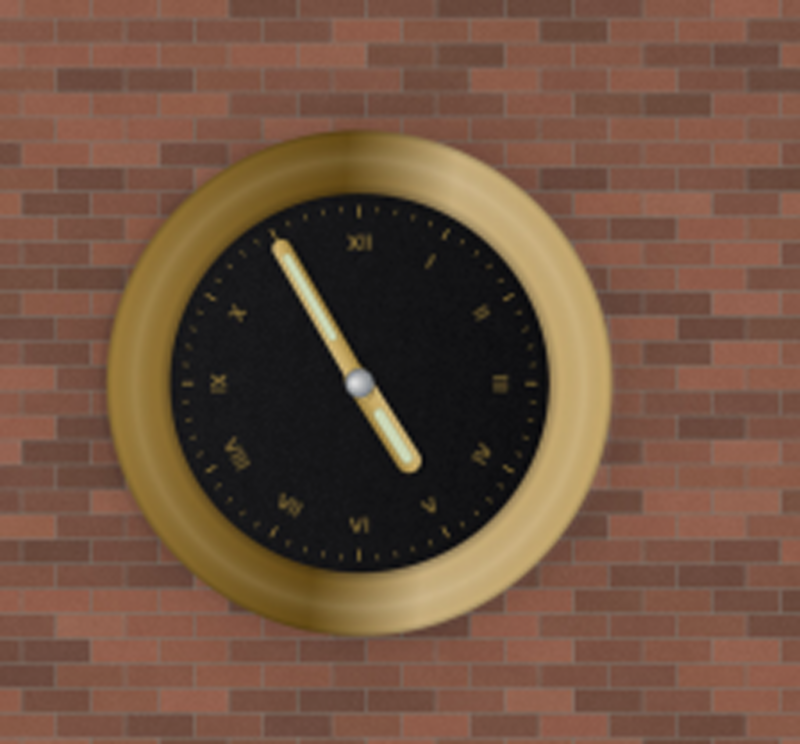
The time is 4,55
